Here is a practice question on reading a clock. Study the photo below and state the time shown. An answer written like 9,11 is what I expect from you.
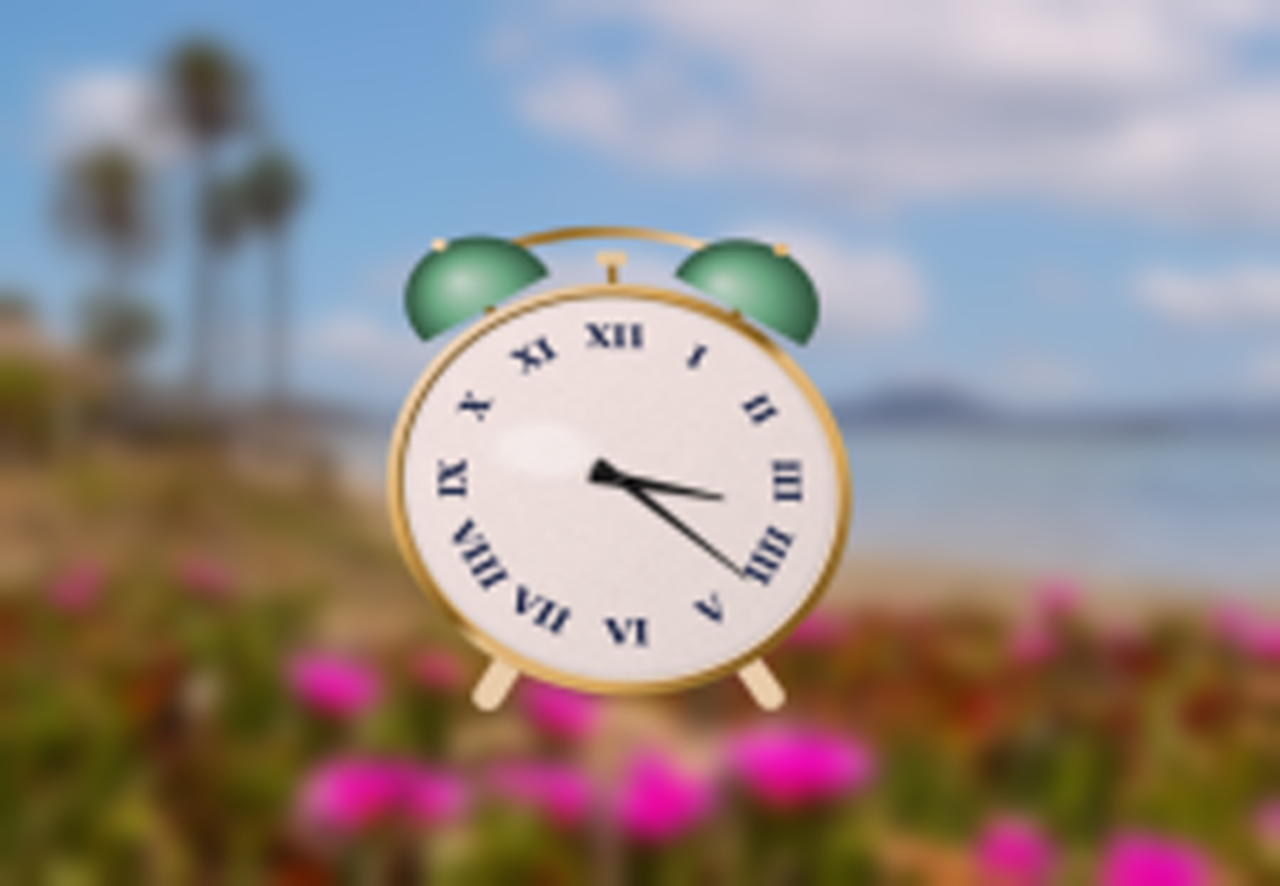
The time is 3,22
